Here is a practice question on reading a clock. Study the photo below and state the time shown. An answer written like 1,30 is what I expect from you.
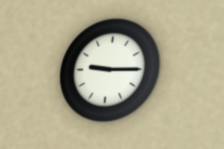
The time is 9,15
